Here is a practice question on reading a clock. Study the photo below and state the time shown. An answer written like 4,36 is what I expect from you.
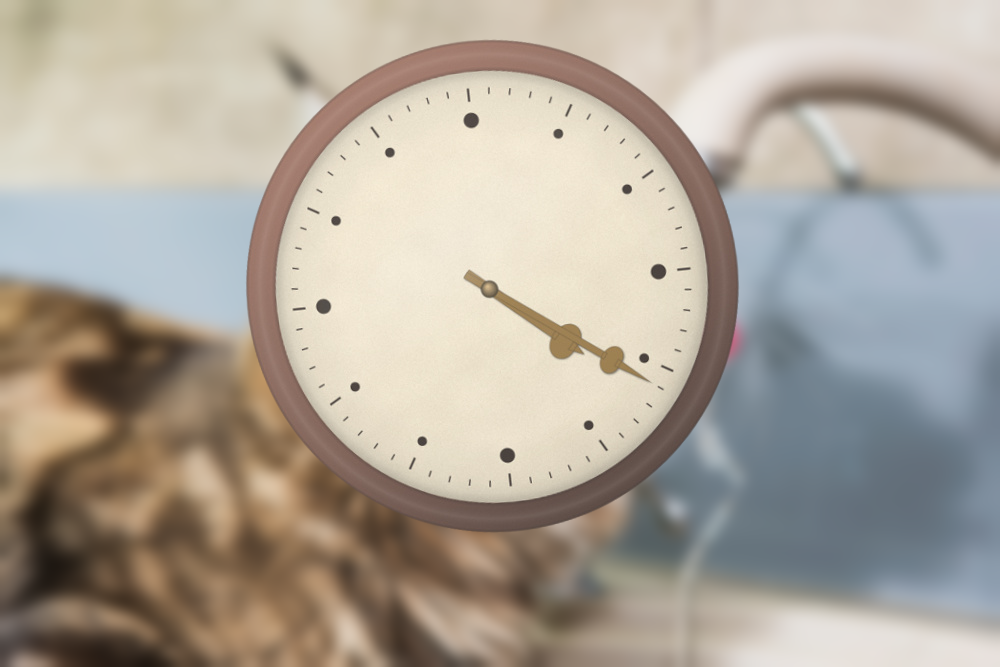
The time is 4,21
